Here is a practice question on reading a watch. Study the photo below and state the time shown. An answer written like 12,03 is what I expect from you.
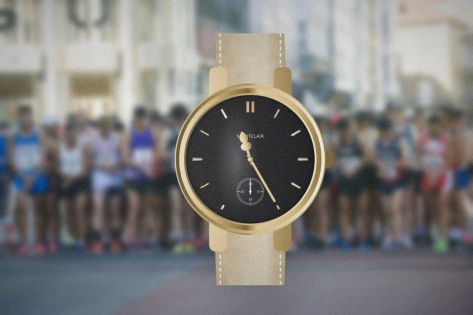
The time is 11,25
